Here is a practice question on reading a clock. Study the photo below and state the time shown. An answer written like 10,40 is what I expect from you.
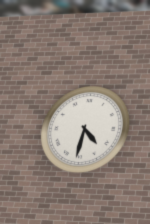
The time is 4,31
